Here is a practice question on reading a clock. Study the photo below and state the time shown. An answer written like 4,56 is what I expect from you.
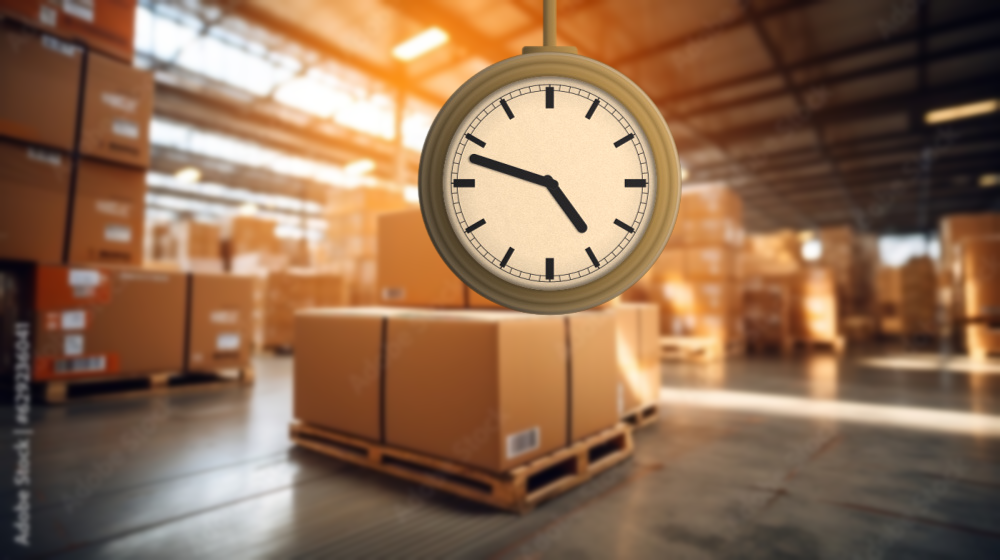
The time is 4,48
